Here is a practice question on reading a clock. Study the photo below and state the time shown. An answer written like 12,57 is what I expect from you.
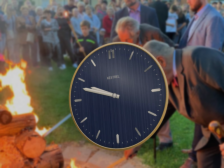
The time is 9,48
